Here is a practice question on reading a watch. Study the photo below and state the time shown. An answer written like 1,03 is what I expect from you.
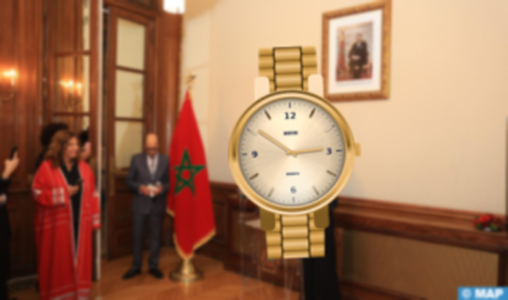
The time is 2,51
